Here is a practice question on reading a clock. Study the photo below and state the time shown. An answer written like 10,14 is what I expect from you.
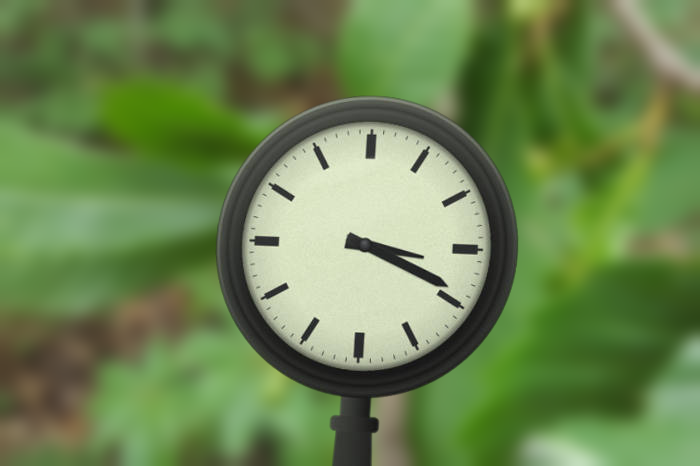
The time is 3,19
